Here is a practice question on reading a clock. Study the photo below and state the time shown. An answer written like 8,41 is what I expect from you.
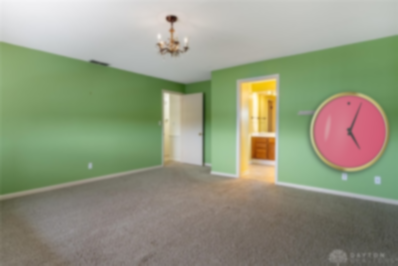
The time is 5,04
